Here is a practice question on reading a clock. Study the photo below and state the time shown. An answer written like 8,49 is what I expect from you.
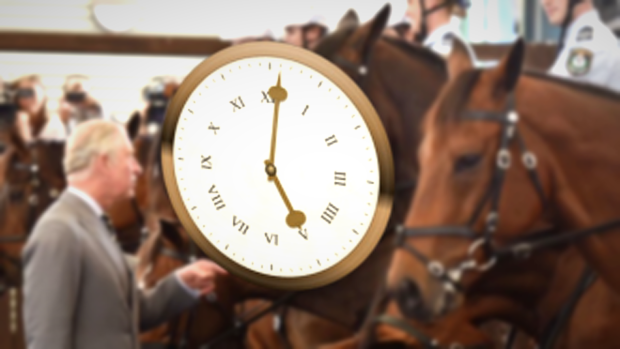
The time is 5,01
